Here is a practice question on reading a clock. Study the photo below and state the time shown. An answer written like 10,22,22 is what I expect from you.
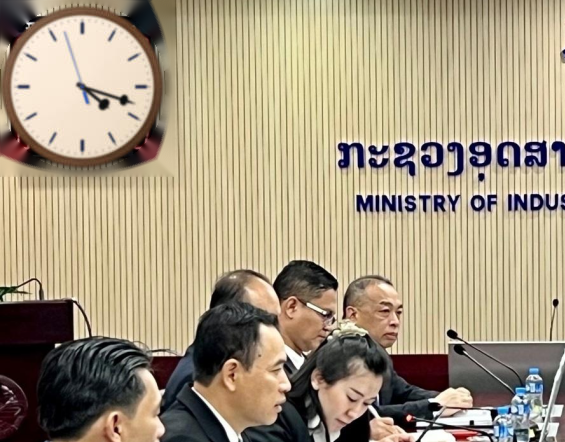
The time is 4,17,57
